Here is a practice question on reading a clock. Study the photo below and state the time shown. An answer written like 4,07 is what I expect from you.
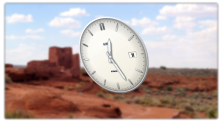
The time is 12,26
